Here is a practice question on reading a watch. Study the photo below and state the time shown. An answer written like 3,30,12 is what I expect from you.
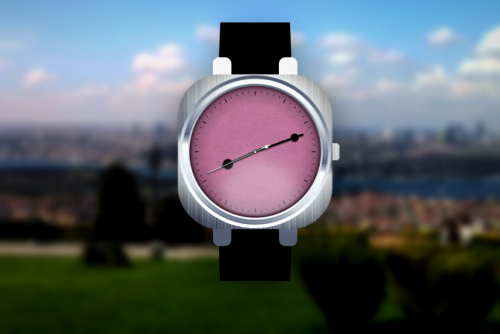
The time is 8,11,41
